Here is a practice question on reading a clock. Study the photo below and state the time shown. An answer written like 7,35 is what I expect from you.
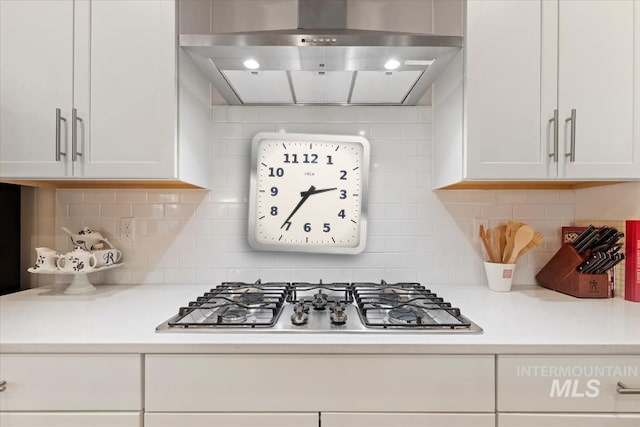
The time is 2,36
